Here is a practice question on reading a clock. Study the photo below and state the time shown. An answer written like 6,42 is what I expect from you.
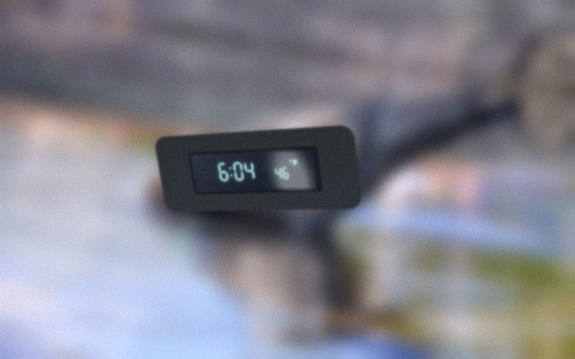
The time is 6,04
